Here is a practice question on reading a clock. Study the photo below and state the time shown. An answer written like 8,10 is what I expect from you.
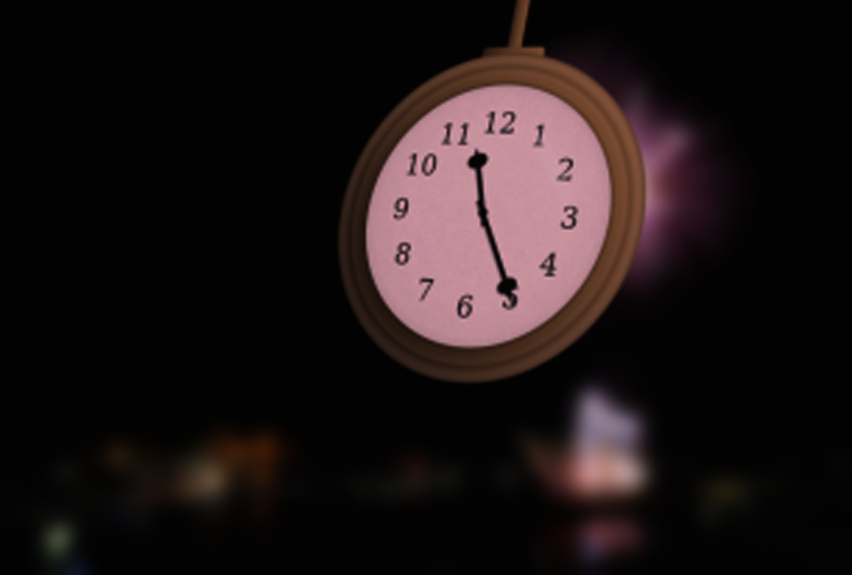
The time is 11,25
